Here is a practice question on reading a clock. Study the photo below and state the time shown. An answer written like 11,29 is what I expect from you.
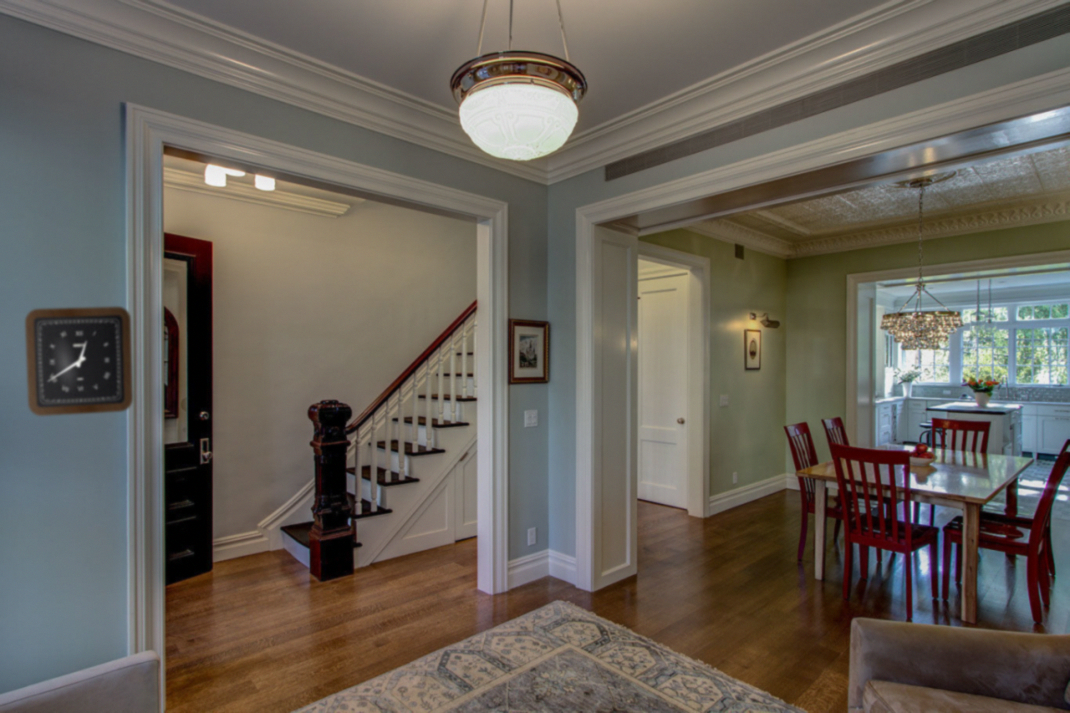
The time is 12,40
